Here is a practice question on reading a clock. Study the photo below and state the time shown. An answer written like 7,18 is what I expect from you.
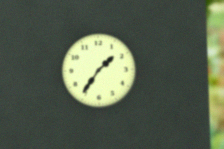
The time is 1,36
